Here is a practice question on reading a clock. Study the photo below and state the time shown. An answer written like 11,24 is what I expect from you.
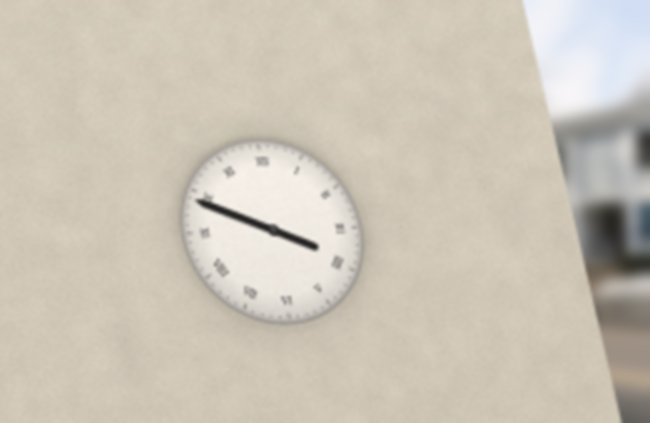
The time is 3,49
